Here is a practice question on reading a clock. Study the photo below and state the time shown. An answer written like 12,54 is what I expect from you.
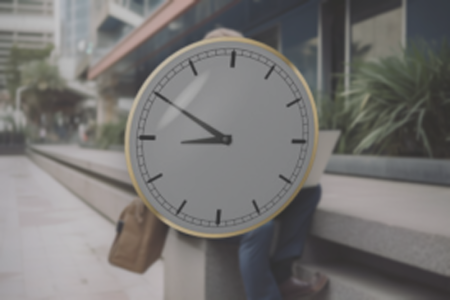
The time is 8,50
